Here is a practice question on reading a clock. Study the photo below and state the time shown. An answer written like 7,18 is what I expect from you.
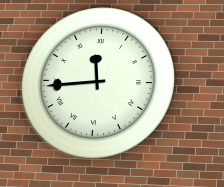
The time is 11,44
